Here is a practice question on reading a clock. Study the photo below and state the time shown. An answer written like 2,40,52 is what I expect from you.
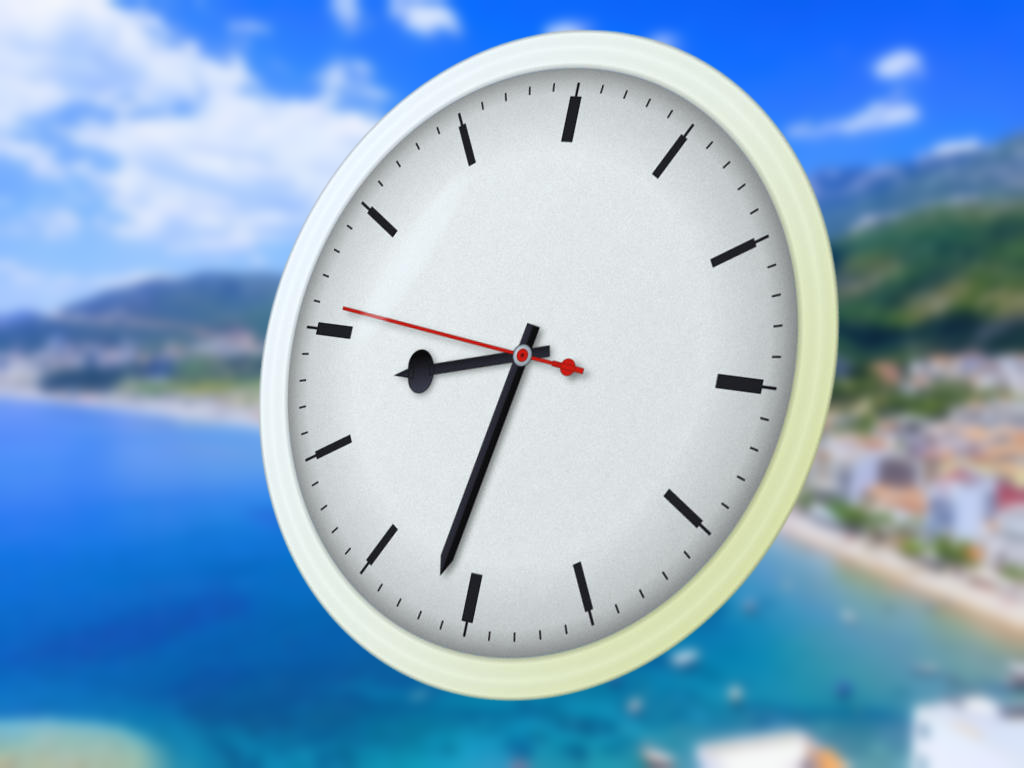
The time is 8,31,46
